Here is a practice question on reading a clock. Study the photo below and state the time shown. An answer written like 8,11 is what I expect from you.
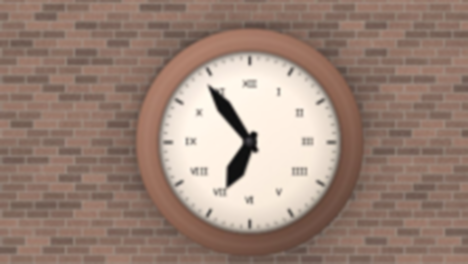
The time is 6,54
